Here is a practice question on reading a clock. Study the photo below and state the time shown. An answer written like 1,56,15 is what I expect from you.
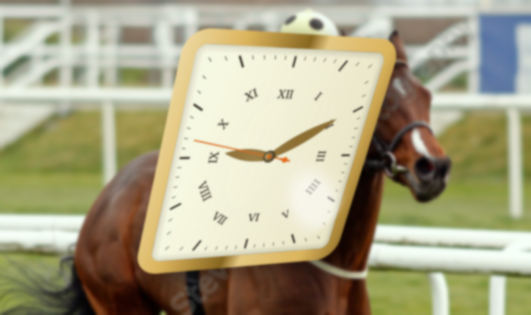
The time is 9,09,47
